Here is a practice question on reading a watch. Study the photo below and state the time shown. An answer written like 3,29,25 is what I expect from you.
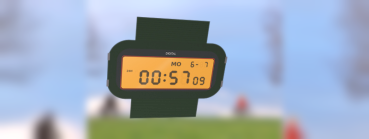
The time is 0,57,09
